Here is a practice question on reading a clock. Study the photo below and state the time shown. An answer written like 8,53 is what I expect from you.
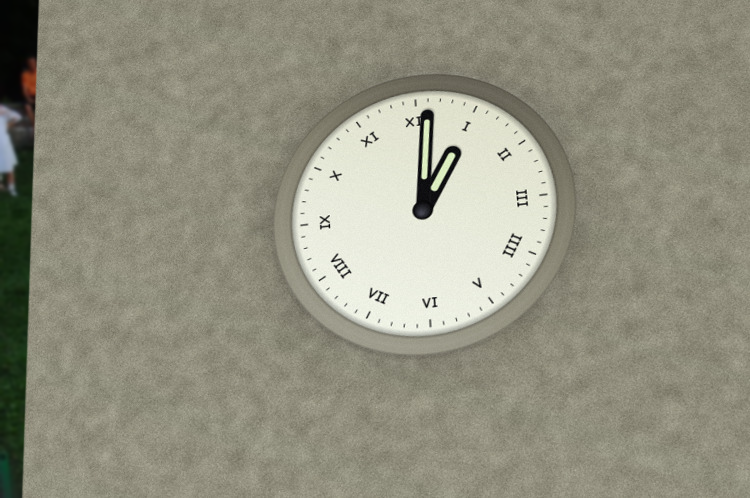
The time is 1,01
